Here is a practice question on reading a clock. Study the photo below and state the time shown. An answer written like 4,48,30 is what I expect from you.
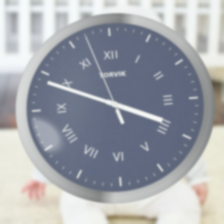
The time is 3,48,57
